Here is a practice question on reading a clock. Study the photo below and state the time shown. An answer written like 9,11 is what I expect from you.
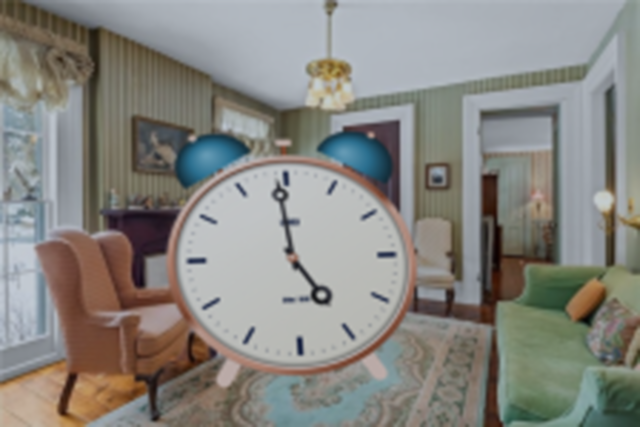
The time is 4,59
